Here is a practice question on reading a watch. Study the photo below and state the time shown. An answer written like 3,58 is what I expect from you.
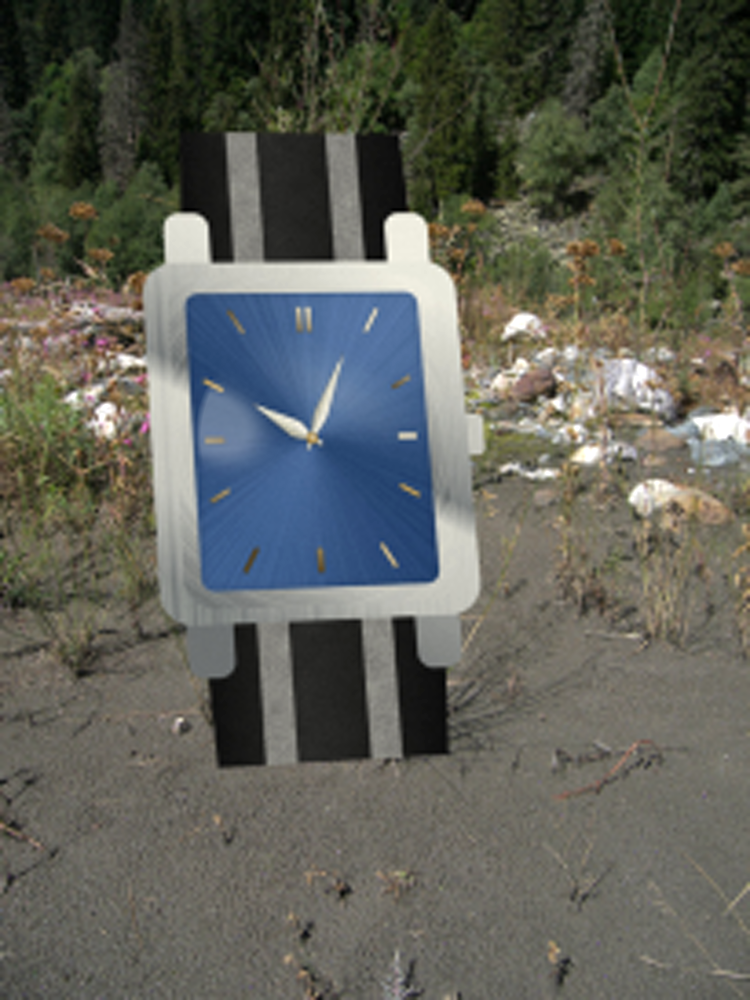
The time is 10,04
